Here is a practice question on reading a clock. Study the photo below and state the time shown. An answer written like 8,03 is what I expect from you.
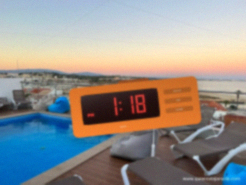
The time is 1,18
